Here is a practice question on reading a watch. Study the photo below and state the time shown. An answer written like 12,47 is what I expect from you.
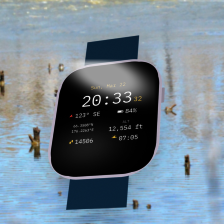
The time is 20,33
